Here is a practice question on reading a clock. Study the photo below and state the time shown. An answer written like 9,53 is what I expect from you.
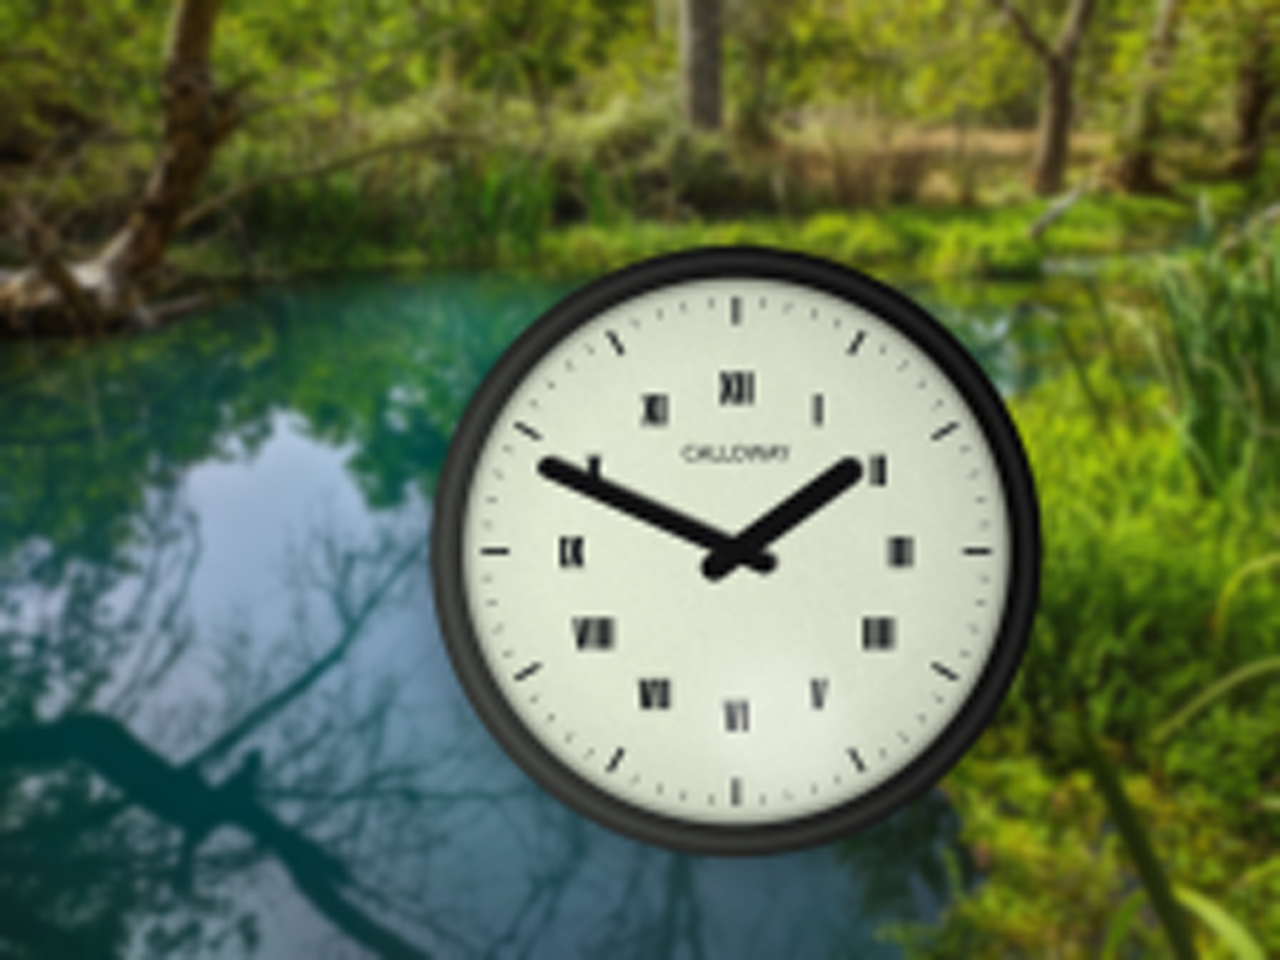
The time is 1,49
